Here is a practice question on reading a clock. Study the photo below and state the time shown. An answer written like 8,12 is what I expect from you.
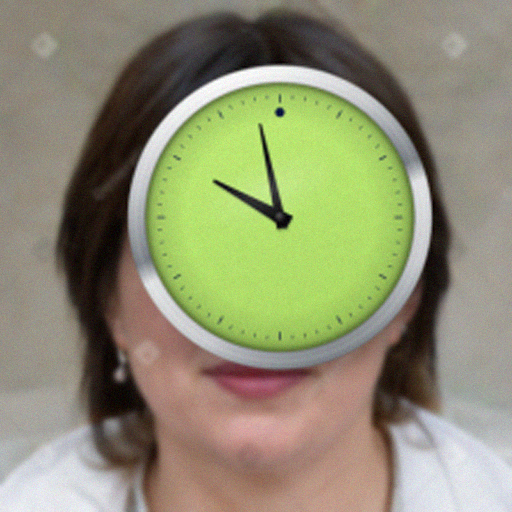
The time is 9,58
